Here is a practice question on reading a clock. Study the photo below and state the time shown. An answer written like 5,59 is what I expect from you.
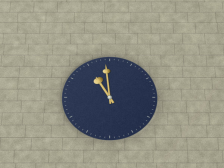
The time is 10,59
